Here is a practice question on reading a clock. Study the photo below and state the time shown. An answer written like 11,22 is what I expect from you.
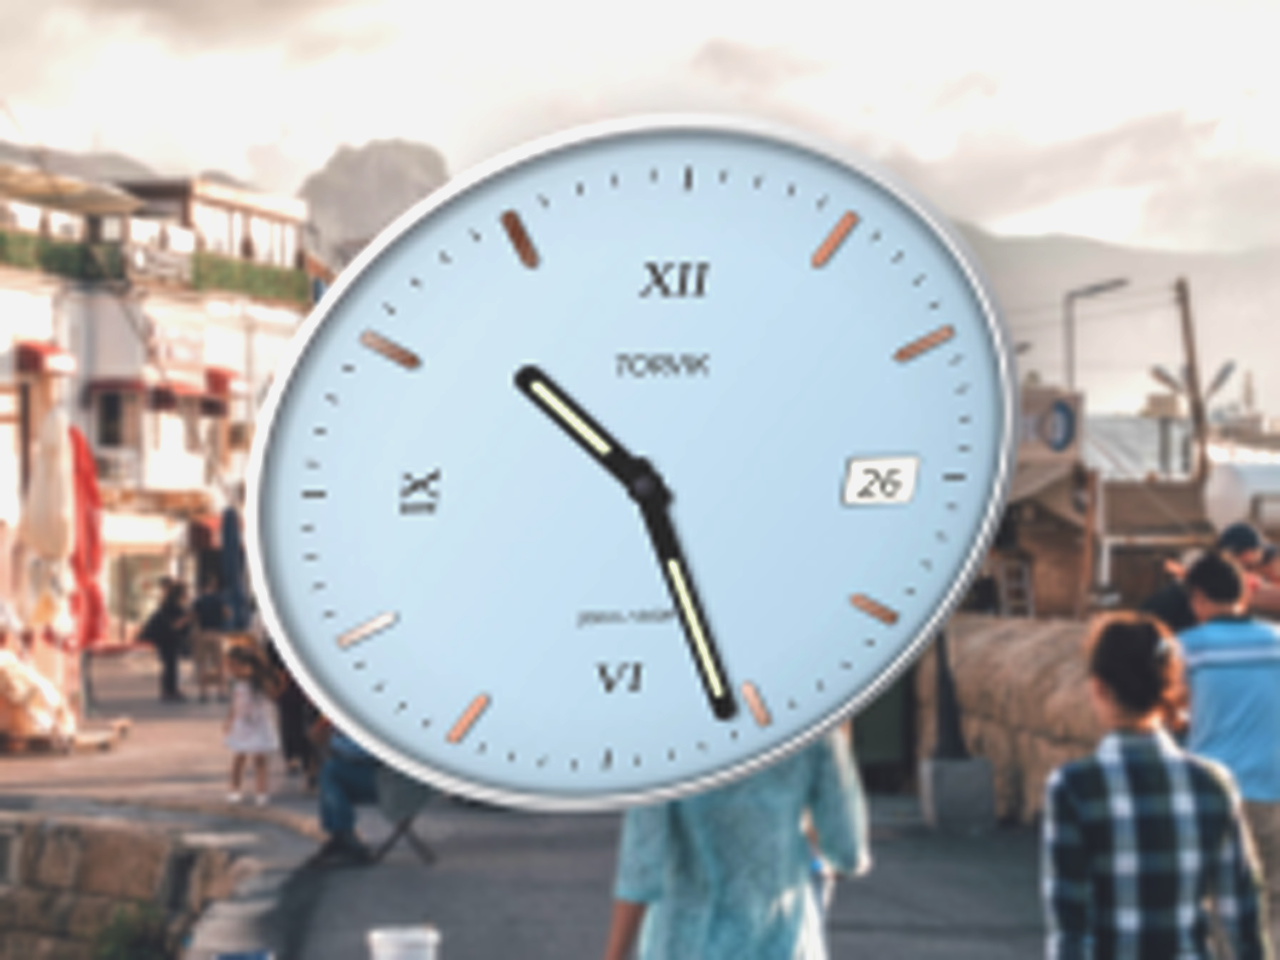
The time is 10,26
